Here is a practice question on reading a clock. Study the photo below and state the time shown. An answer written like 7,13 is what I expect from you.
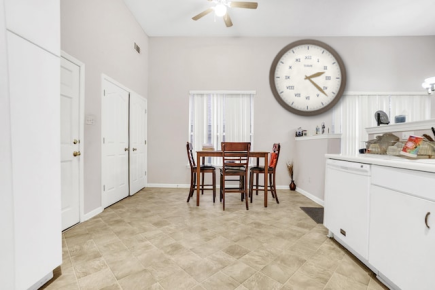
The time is 2,22
